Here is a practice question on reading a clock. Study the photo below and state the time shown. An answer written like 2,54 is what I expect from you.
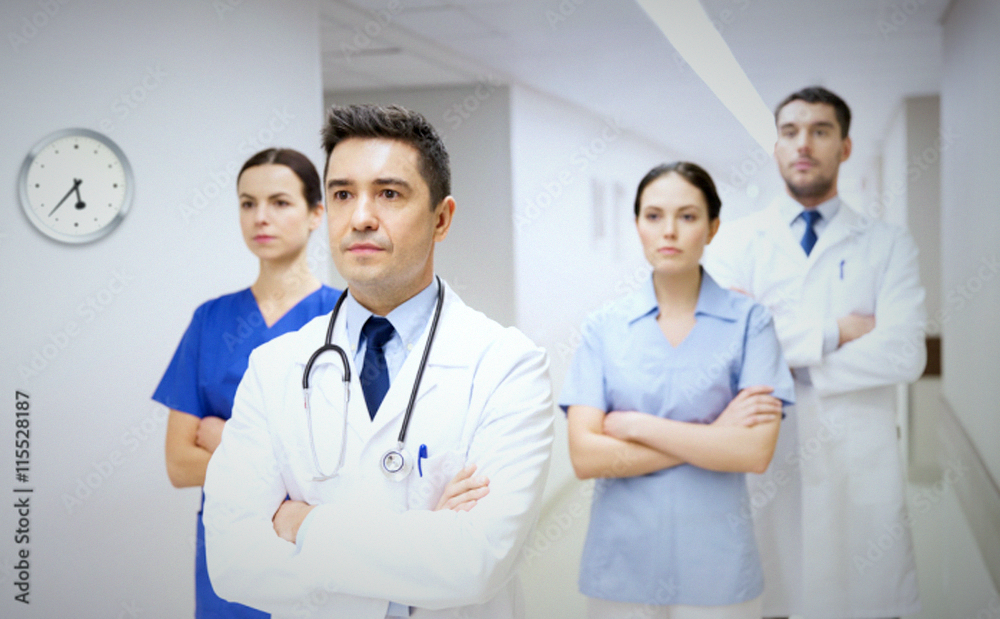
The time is 5,37
